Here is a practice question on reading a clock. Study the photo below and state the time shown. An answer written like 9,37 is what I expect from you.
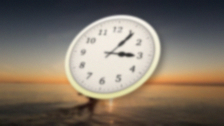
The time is 3,06
